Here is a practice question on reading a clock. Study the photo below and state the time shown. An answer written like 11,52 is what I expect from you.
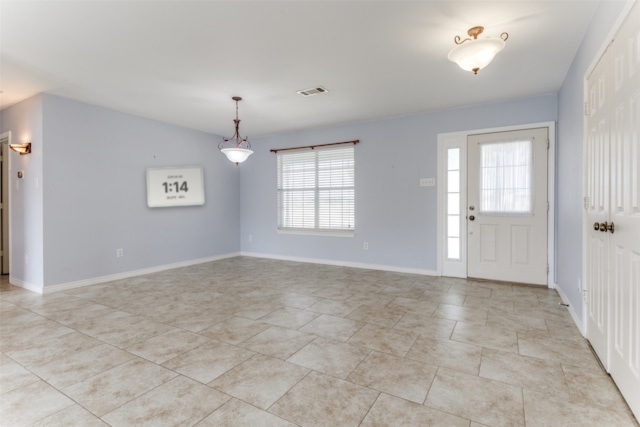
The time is 1,14
